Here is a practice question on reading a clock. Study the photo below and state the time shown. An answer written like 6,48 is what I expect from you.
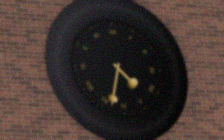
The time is 4,33
